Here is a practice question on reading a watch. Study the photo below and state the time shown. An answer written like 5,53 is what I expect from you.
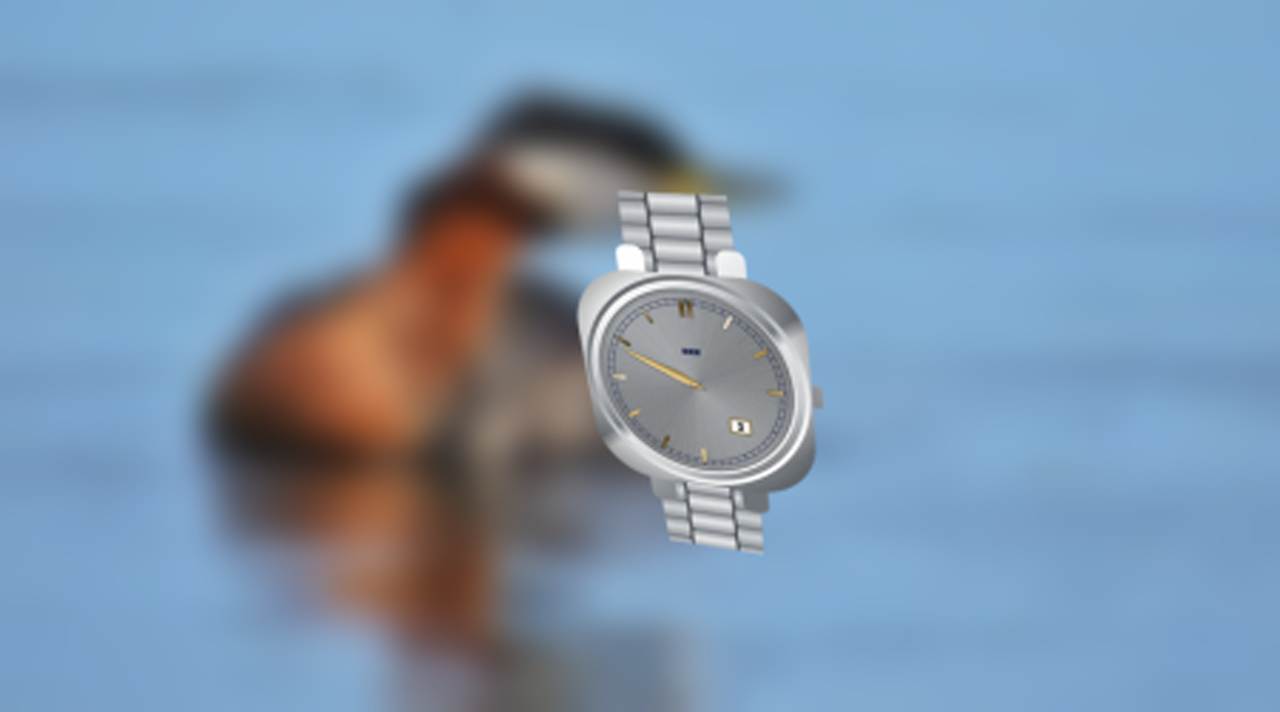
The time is 9,49
